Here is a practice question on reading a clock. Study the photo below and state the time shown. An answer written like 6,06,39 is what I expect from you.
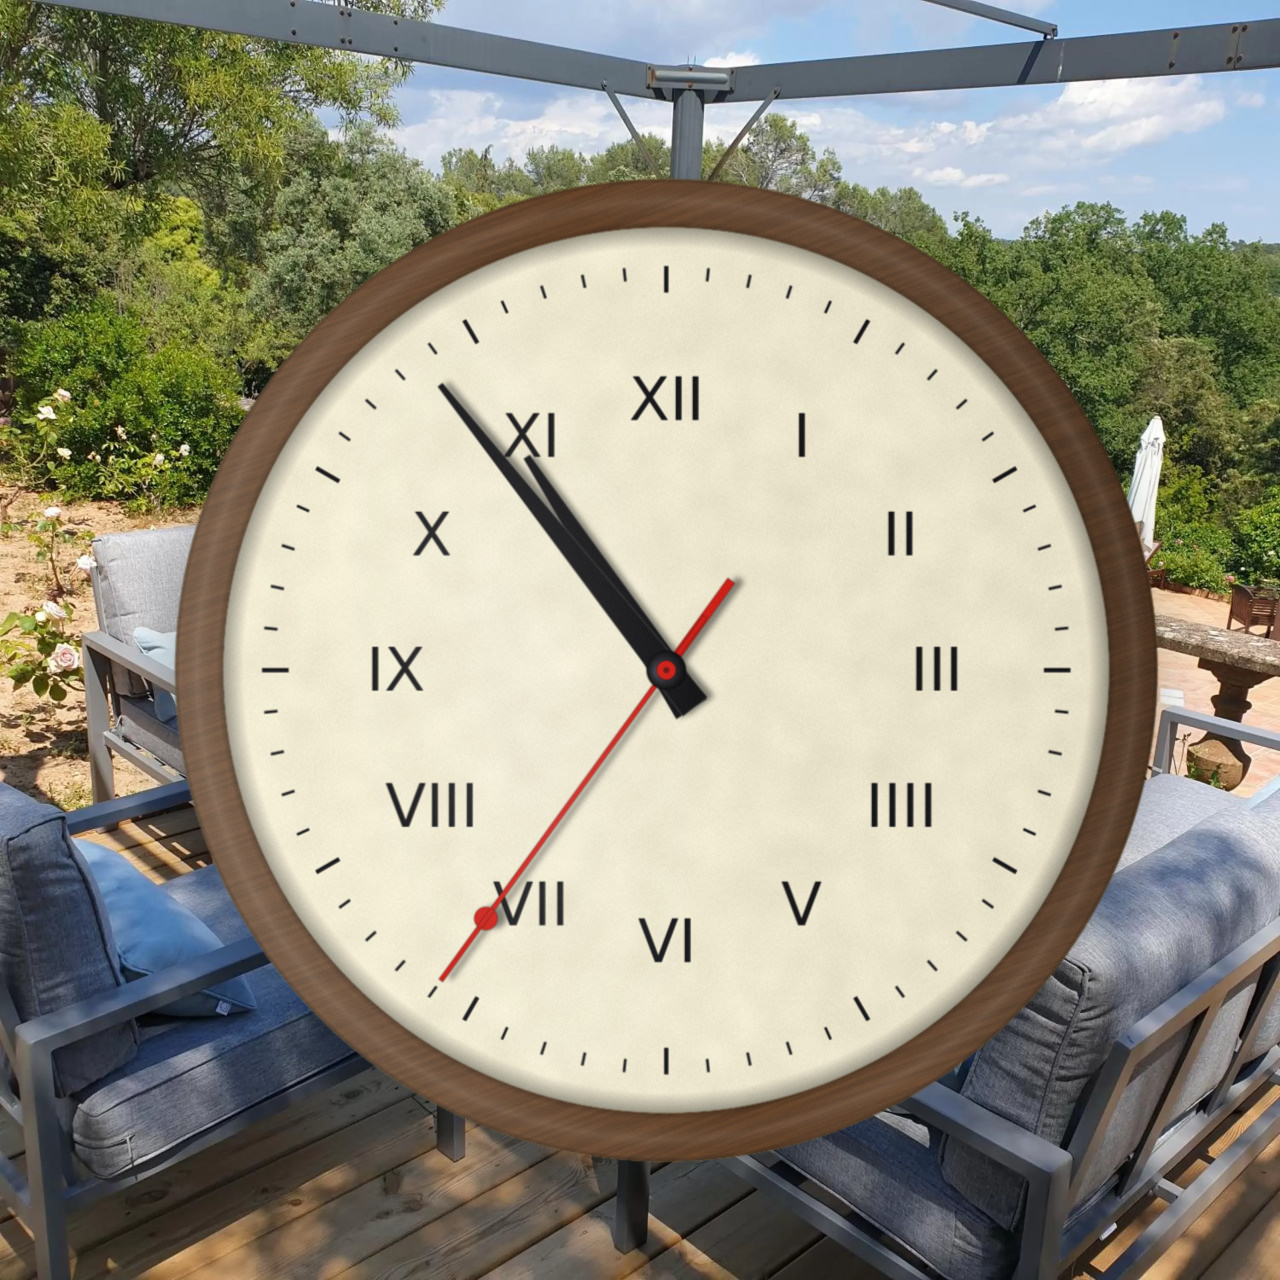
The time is 10,53,36
